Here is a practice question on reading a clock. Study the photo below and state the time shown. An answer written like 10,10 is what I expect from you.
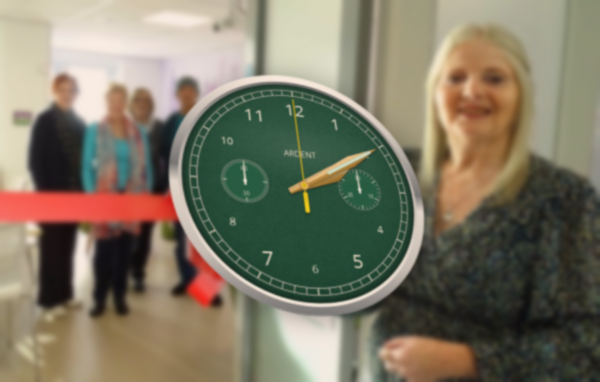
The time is 2,10
